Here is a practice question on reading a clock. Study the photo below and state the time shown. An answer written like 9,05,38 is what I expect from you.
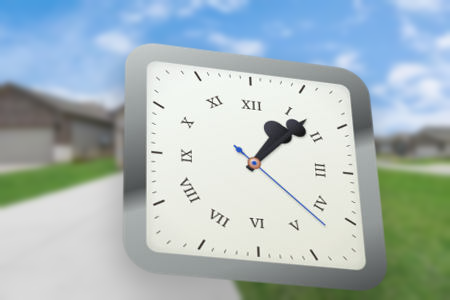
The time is 1,07,22
